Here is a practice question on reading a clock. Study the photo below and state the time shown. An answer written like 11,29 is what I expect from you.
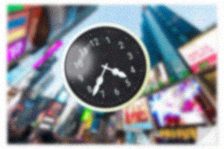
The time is 4,38
